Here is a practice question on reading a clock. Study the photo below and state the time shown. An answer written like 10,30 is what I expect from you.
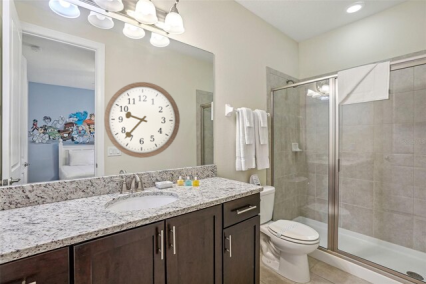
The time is 9,37
